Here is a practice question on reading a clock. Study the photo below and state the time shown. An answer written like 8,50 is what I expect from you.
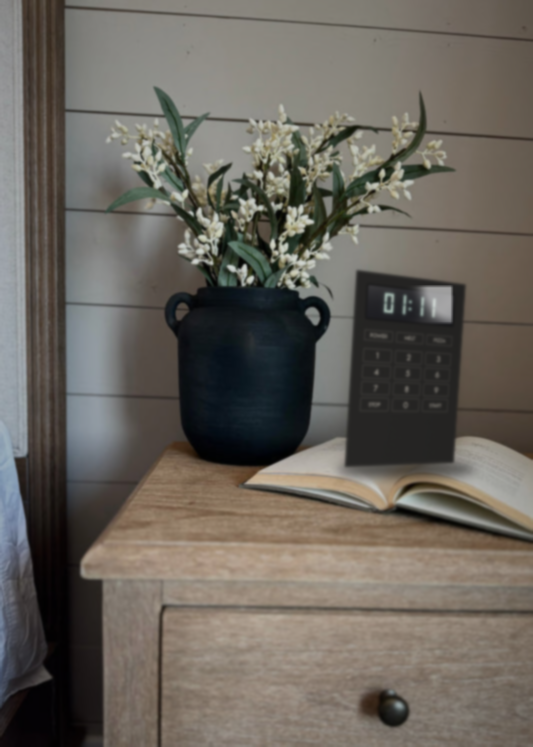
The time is 1,11
